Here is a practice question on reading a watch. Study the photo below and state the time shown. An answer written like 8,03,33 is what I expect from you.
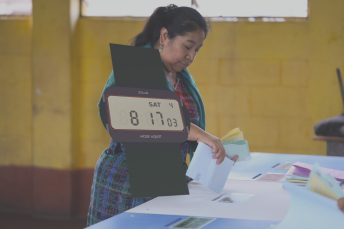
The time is 8,17,03
